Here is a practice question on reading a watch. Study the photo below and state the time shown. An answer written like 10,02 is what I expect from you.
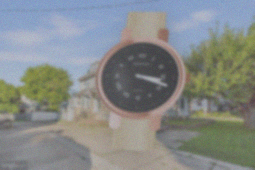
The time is 3,18
